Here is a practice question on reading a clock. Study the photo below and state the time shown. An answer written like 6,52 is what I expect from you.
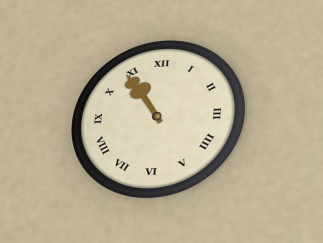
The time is 10,54
